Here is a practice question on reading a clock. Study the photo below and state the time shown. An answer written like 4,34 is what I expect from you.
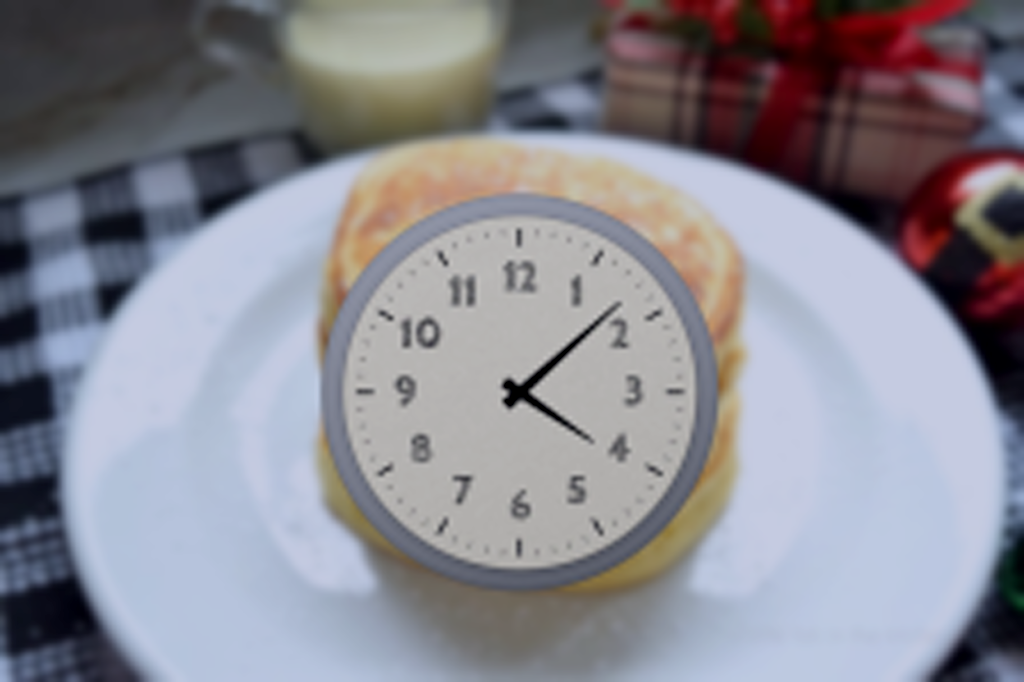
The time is 4,08
